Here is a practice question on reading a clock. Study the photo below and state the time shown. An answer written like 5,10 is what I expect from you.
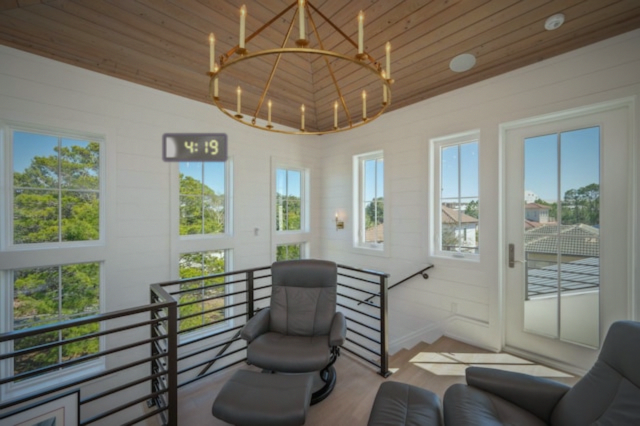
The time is 4,19
